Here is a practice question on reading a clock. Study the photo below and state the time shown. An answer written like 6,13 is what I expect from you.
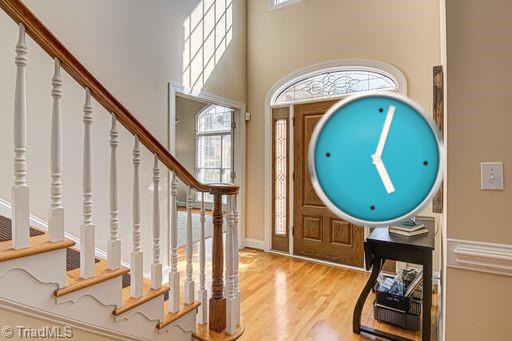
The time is 5,02
